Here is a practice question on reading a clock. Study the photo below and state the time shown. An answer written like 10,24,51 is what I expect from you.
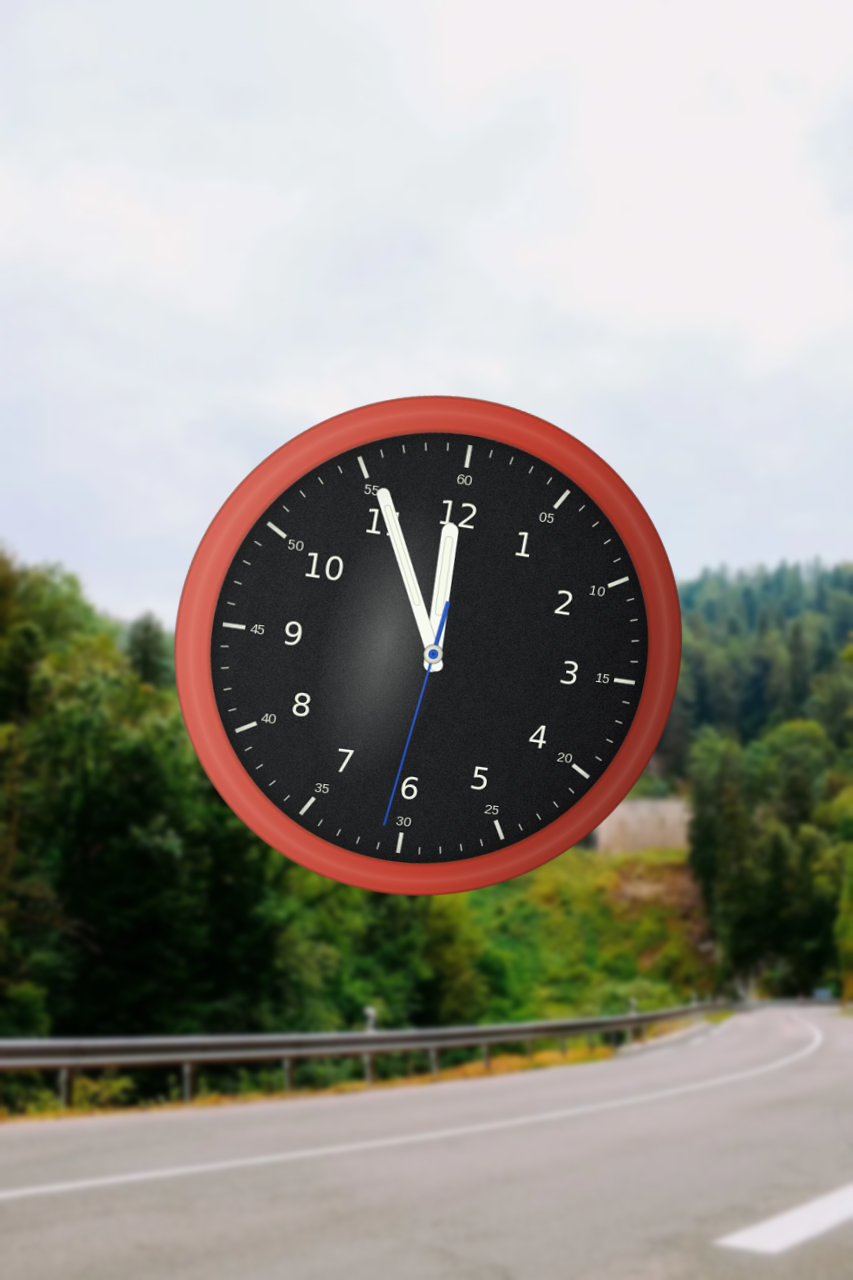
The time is 11,55,31
